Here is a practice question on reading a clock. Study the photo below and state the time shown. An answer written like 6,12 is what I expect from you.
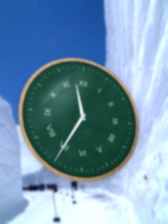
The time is 11,35
